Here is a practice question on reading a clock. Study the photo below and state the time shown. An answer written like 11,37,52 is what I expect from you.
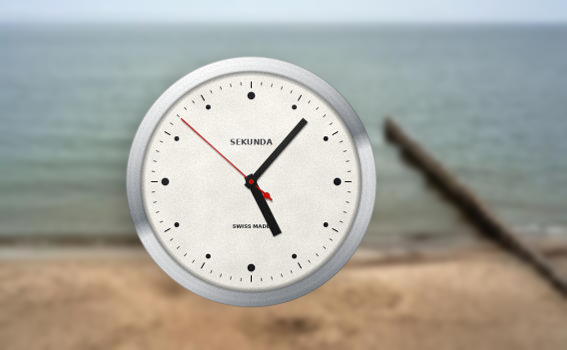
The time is 5,06,52
